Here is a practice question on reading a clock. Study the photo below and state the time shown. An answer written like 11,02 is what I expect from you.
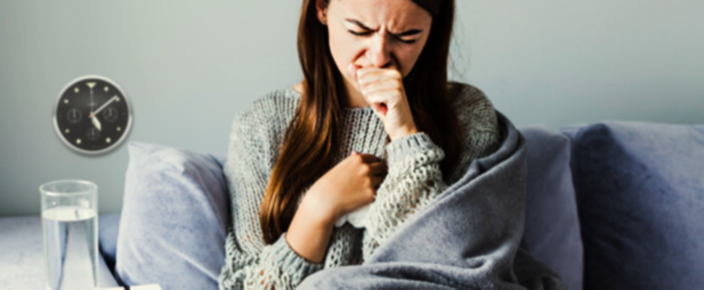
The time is 5,09
